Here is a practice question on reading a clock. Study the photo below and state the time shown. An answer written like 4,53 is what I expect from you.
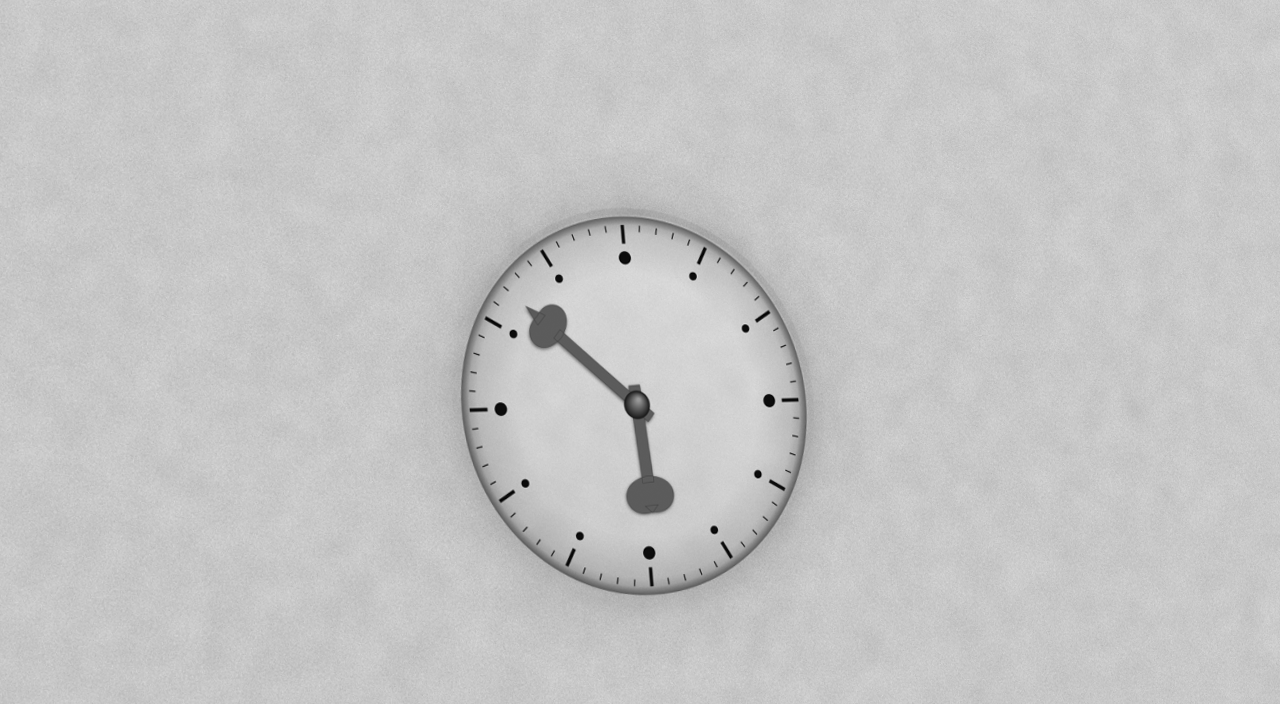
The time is 5,52
